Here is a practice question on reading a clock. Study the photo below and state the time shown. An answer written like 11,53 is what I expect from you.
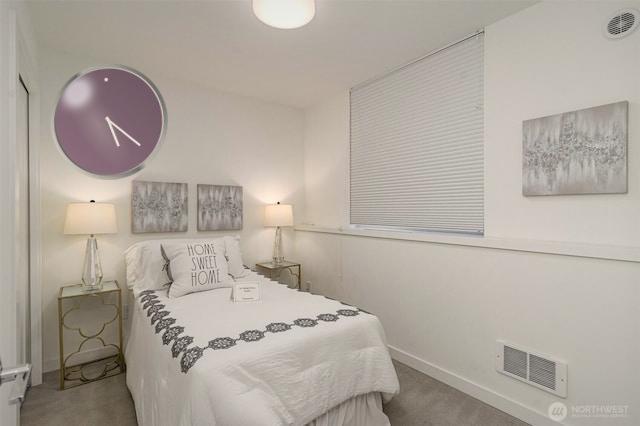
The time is 5,22
